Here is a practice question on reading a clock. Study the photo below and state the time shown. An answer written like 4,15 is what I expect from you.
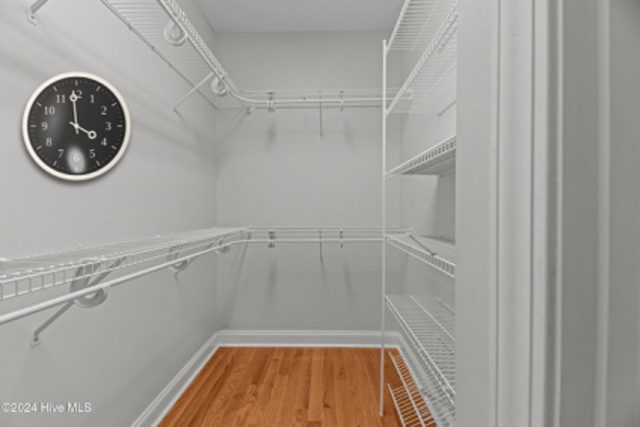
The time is 3,59
